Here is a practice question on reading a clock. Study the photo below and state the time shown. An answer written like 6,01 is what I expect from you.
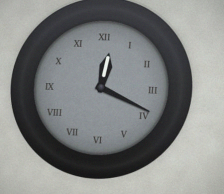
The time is 12,19
